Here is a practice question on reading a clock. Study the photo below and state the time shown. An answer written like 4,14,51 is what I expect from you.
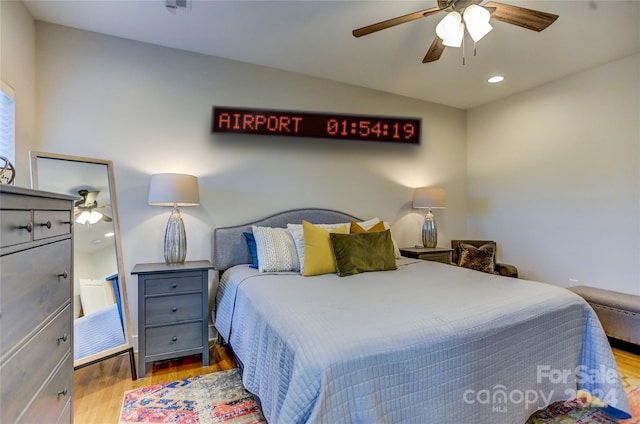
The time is 1,54,19
